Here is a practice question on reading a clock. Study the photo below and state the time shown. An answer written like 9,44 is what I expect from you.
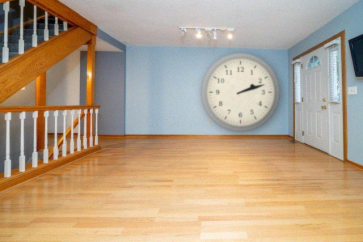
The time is 2,12
